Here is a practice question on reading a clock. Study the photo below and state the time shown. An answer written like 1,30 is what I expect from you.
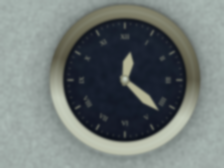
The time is 12,22
